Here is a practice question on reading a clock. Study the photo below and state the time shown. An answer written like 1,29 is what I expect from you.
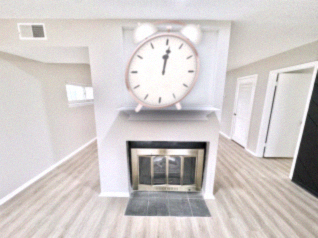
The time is 12,01
